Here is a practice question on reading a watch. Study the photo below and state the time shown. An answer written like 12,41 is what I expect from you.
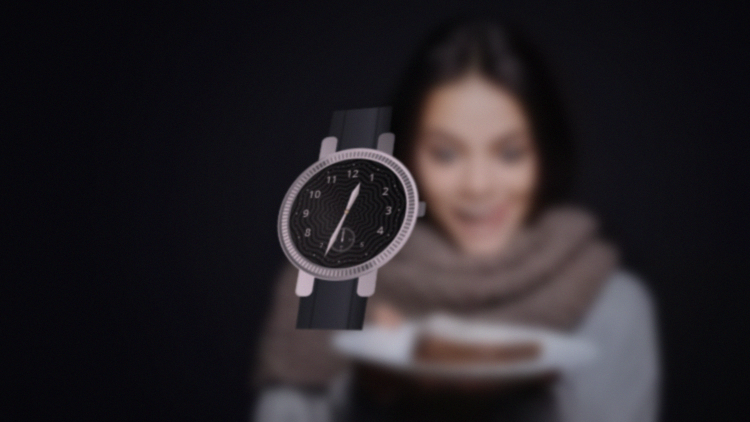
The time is 12,33
